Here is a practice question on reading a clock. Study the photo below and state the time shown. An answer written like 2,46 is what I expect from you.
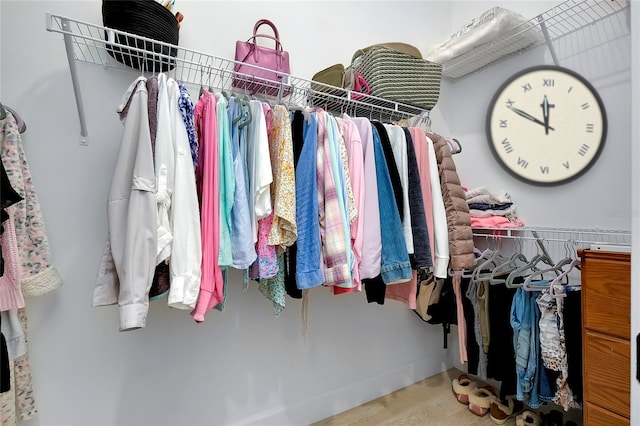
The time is 11,49
